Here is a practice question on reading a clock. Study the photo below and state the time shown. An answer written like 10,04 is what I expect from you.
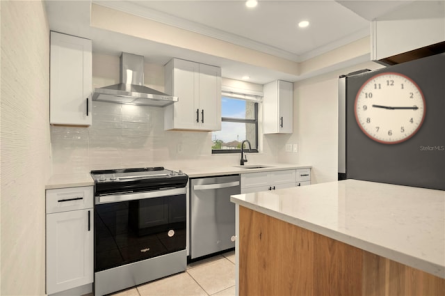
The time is 9,15
